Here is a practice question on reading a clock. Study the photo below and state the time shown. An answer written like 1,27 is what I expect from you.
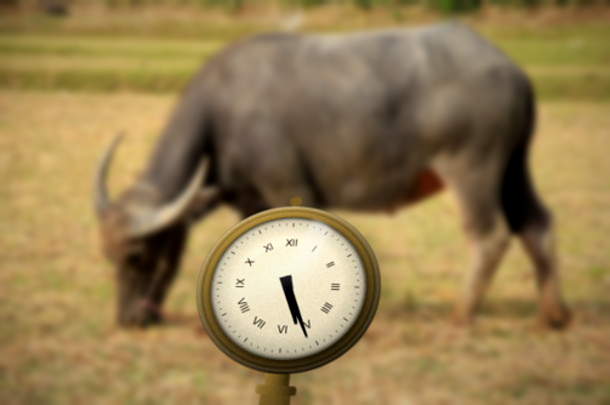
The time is 5,26
